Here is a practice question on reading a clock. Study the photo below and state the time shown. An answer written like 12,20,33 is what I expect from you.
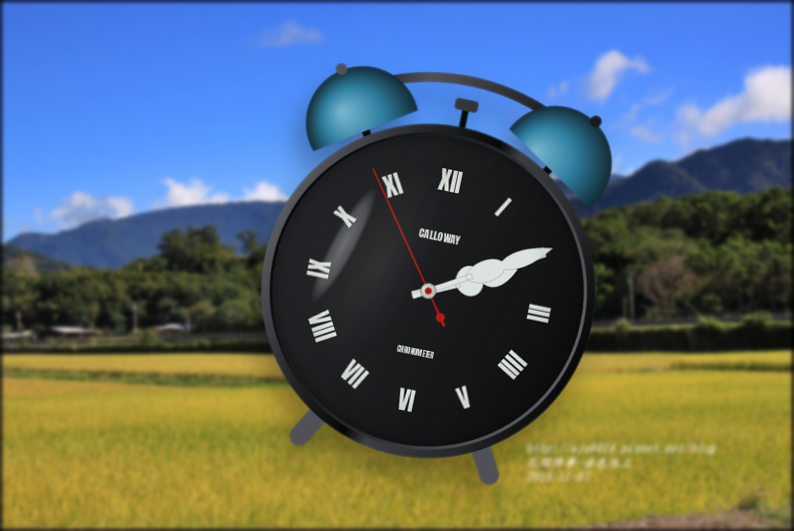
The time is 2,09,54
